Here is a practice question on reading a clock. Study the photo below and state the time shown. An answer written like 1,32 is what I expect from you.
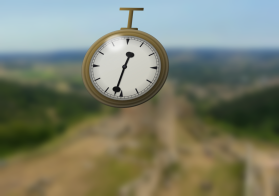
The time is 12,32
